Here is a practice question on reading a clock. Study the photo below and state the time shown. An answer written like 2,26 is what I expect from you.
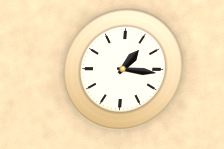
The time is 1,16
